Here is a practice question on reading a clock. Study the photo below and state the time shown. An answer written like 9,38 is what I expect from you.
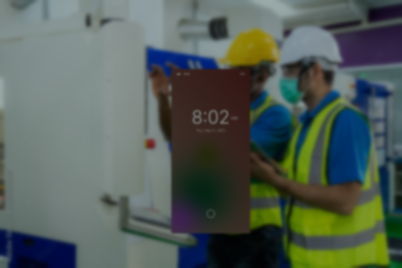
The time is 8,02
